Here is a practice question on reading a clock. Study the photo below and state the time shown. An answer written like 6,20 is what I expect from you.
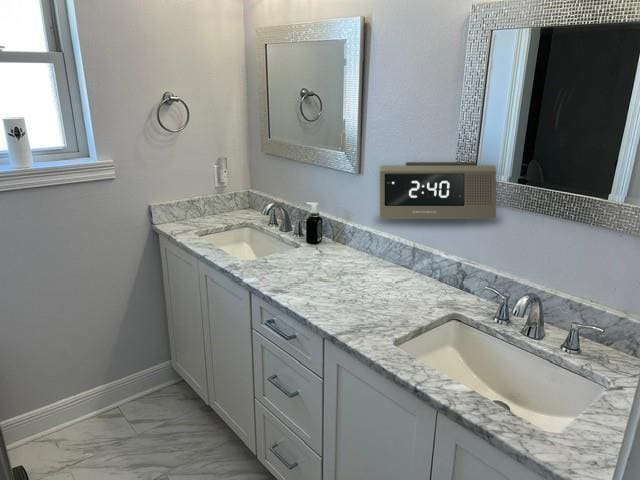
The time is 2,40
